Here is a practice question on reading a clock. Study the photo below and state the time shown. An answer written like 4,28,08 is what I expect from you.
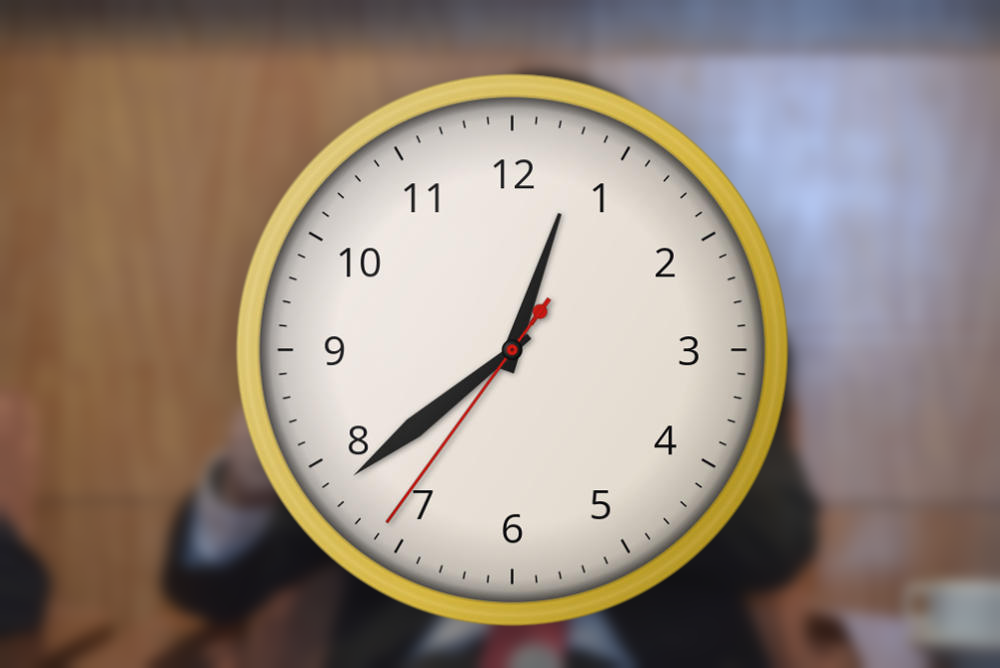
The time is 12,38,36
